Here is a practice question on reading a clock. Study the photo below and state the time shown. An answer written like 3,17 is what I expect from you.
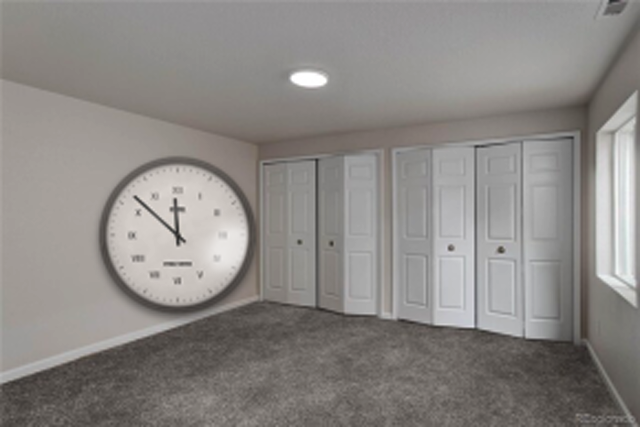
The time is 11,52
